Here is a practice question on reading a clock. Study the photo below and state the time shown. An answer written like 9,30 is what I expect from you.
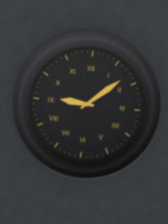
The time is 9,08
